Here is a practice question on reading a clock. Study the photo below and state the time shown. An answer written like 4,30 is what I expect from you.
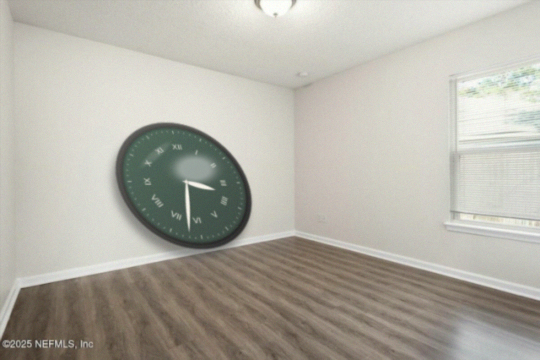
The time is 3,32
